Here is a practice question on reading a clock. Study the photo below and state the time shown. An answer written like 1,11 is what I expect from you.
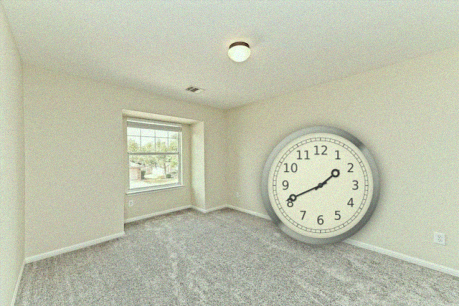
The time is 1,41
